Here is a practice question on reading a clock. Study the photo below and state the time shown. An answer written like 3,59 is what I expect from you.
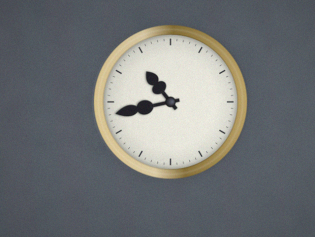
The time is 10,43
